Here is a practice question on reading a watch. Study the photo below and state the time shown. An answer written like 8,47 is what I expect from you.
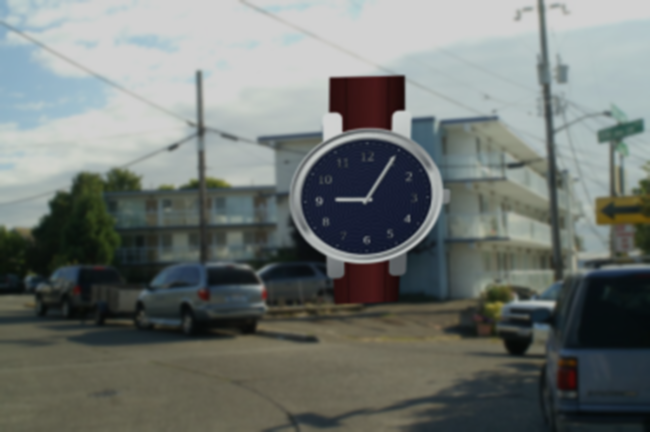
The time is 9,05
